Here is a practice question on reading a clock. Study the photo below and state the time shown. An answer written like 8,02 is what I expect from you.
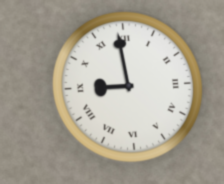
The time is 8,59
